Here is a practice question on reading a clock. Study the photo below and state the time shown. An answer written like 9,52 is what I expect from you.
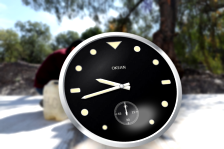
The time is 9,43
